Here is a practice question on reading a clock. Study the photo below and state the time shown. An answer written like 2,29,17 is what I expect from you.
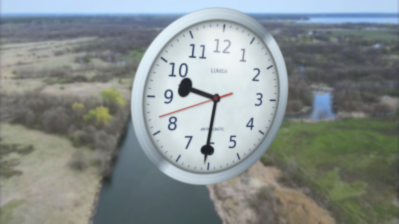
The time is 9,30,42
